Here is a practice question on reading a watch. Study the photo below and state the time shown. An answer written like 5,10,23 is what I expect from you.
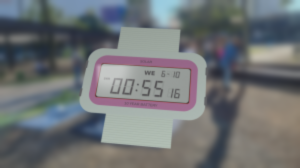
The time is 0,55,16
